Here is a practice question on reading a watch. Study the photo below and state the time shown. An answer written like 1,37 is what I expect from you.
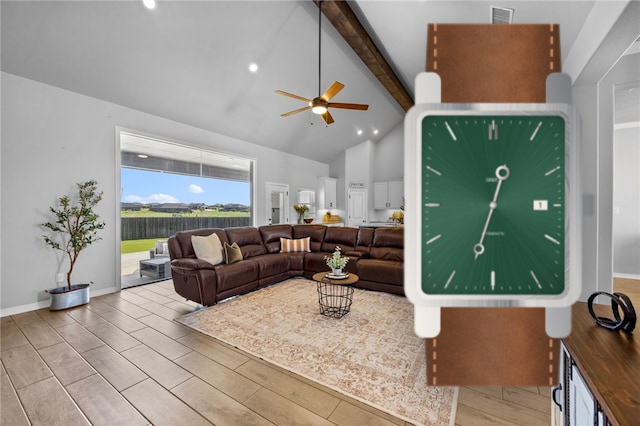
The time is 12,33
